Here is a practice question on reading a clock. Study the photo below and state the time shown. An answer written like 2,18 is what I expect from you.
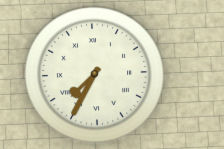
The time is 7,35
